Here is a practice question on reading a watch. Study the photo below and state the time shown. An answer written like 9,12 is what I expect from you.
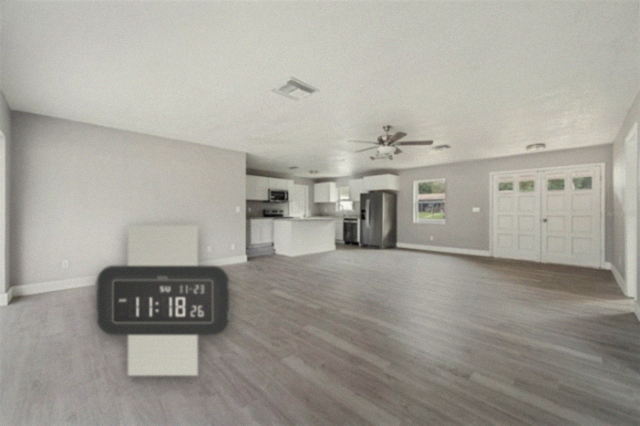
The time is 11,18
